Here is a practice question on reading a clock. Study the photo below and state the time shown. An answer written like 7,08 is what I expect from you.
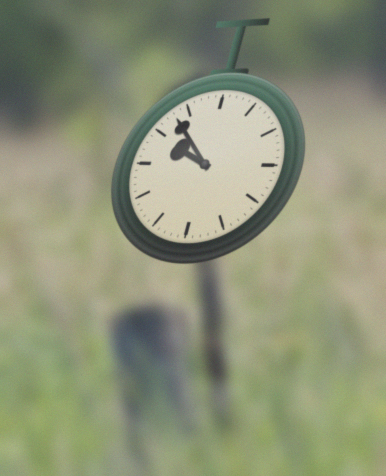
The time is 9,53
